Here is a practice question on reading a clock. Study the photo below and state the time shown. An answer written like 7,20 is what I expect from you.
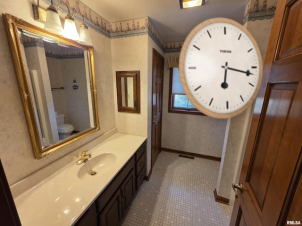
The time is 6,17
